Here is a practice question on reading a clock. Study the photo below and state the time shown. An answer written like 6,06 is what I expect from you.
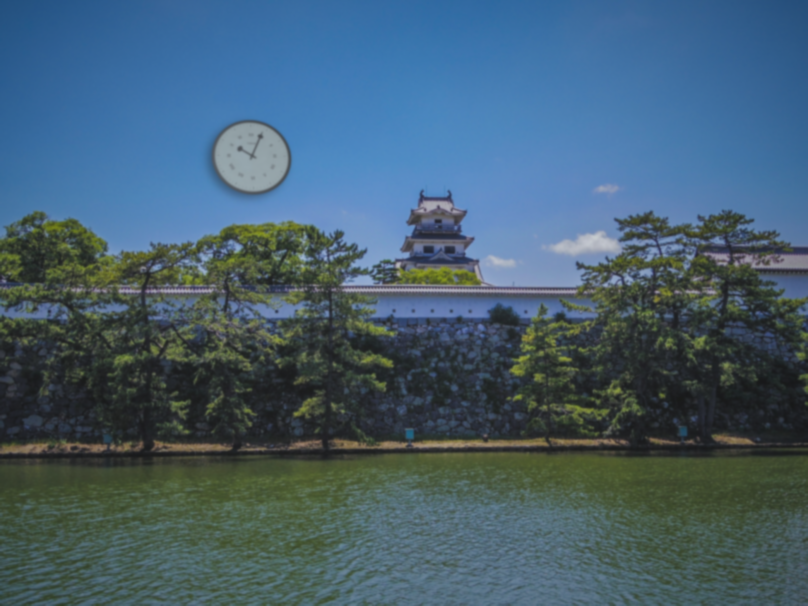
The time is 10,04
